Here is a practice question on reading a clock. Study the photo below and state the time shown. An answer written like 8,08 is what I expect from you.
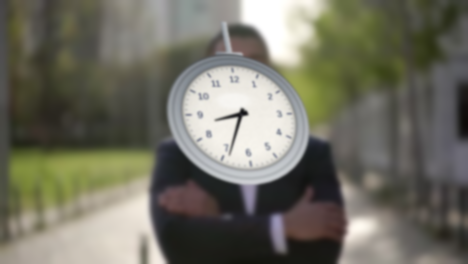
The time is 8,34
